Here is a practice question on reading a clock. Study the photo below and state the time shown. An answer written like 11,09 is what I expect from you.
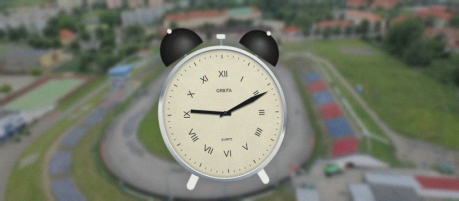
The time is 9,11
